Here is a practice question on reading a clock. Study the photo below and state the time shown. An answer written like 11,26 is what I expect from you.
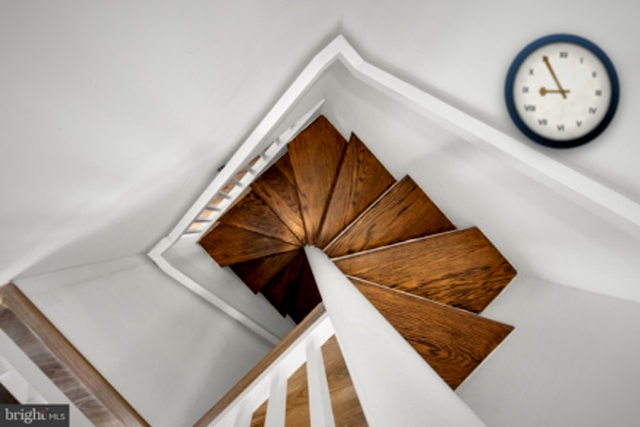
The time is 8,55
